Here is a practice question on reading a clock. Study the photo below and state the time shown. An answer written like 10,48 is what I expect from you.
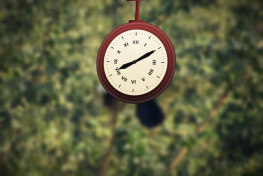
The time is 8,10
